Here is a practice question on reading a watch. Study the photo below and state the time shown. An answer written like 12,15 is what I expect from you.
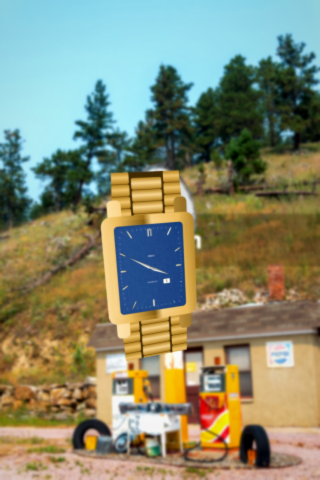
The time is 3,50
